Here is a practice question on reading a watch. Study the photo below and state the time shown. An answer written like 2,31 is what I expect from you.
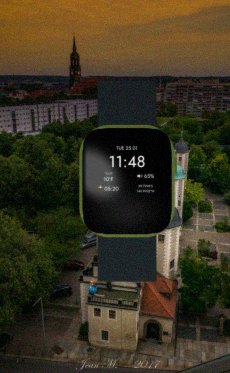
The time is 11,48
